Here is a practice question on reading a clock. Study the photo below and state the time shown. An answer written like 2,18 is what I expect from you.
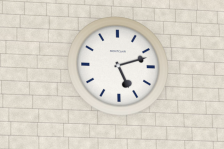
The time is 5,12
